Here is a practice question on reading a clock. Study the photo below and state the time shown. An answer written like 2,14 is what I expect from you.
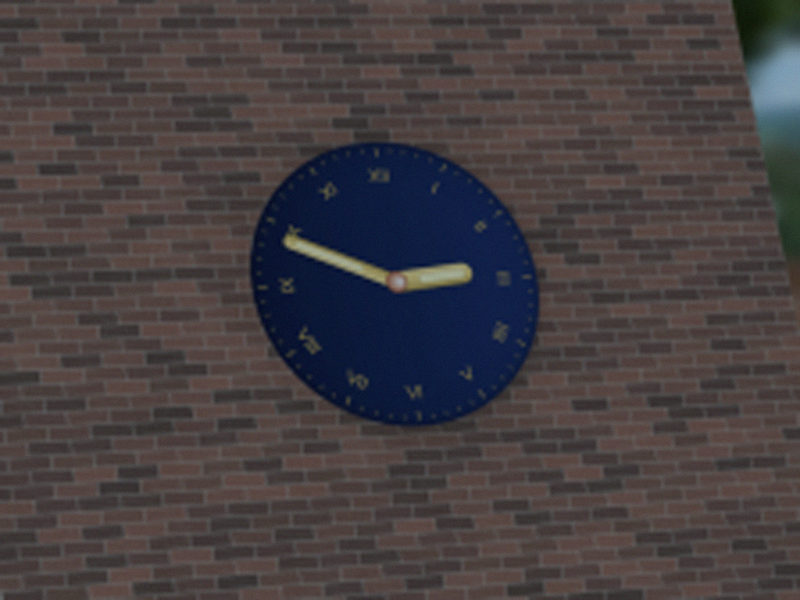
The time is 2,49
